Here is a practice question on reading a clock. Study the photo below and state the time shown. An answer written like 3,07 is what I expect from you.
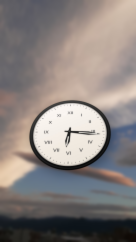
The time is 6,16
